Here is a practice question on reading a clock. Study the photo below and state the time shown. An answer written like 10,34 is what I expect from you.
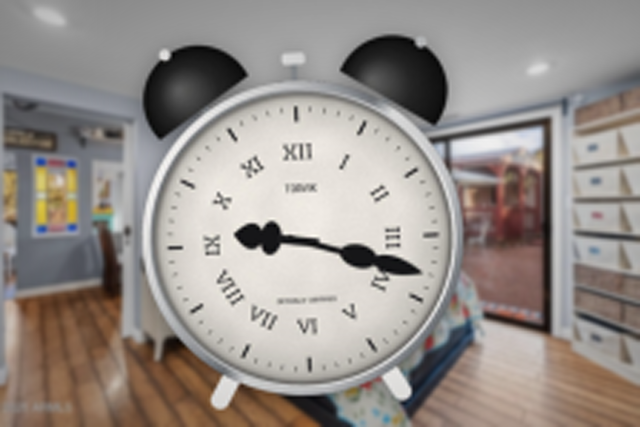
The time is 9,18
